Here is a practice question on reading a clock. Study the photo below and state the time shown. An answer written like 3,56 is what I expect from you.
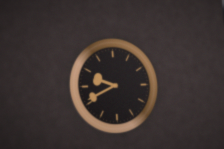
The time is 9,41
